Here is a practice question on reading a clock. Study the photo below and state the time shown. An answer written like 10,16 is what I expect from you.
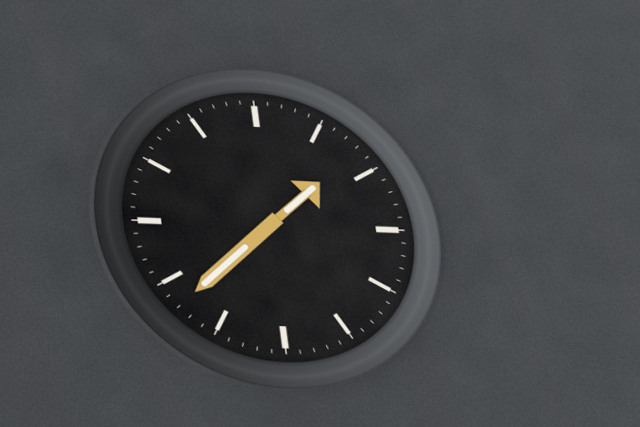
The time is 1,38
